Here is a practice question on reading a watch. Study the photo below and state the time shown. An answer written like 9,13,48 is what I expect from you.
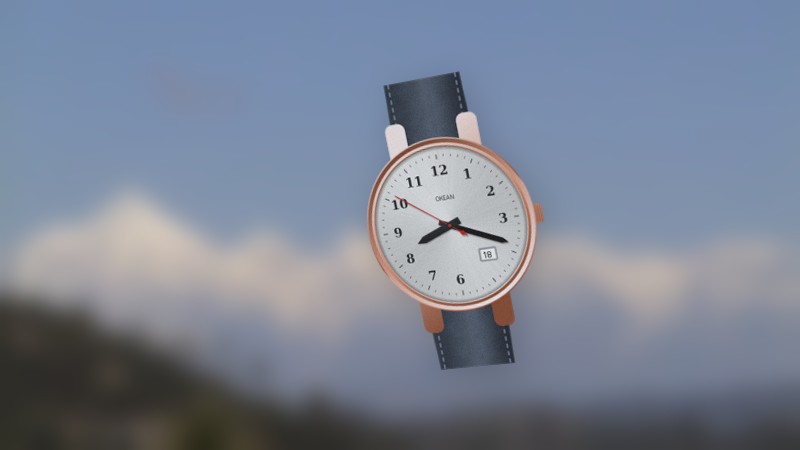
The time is 8,18,51
